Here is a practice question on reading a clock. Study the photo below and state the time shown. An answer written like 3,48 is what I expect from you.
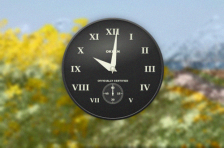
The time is 10,01
